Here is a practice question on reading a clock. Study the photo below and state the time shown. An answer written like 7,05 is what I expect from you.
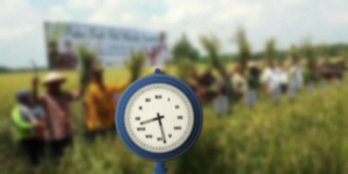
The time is 8,28
